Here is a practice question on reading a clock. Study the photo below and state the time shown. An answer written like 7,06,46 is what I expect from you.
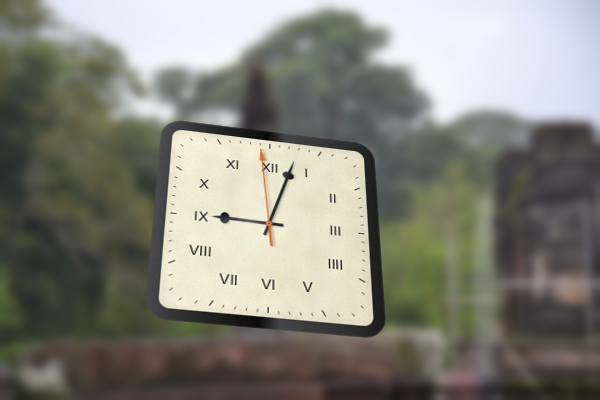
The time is 9,02,59
